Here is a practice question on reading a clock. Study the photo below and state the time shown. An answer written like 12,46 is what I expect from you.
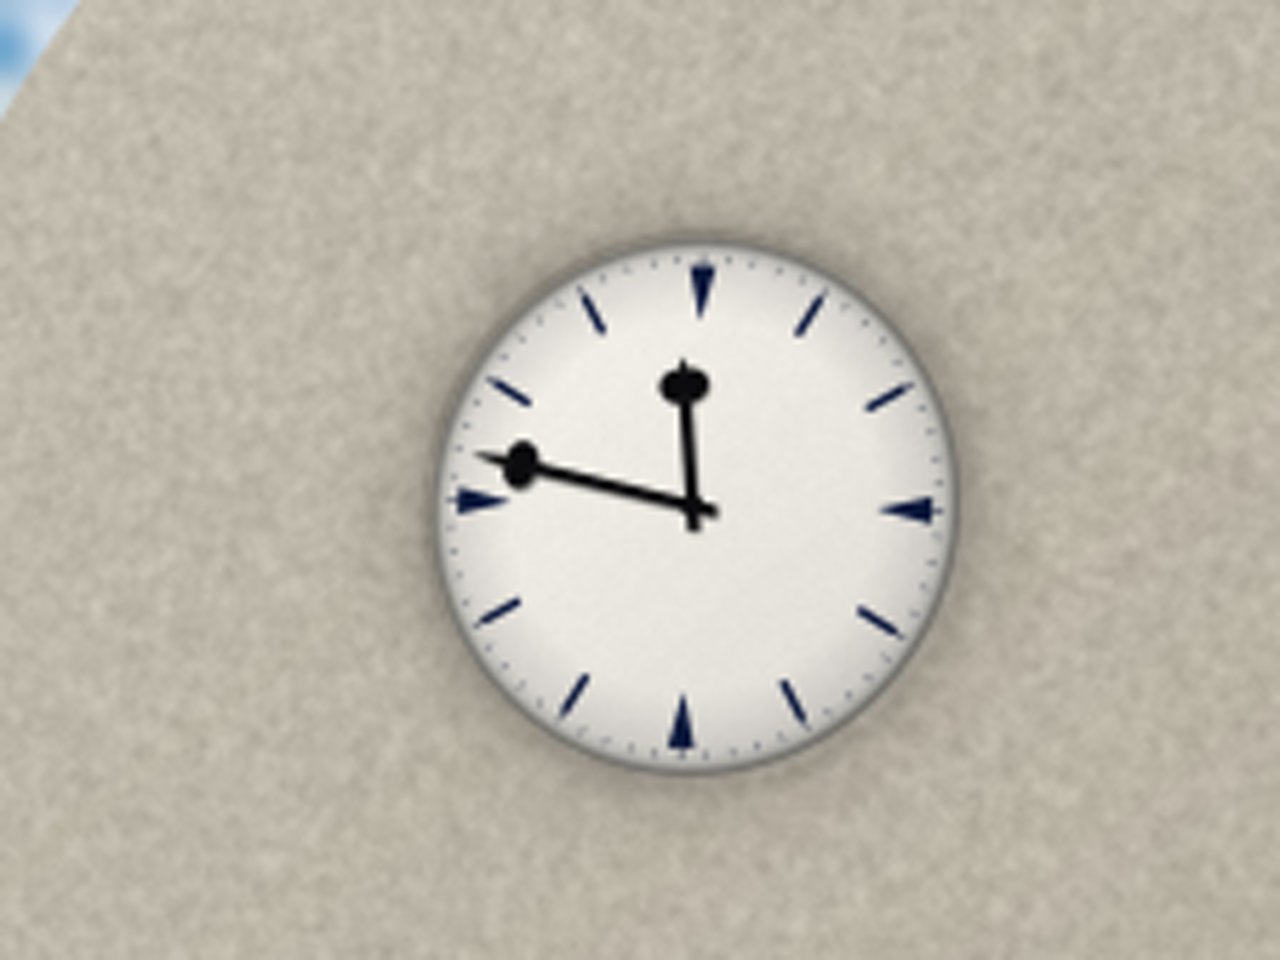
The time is 11,47
